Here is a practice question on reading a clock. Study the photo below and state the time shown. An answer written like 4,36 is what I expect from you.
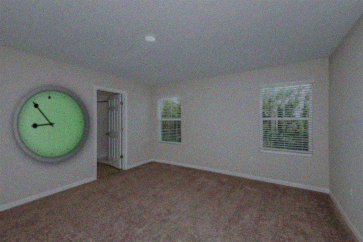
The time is 8,54
